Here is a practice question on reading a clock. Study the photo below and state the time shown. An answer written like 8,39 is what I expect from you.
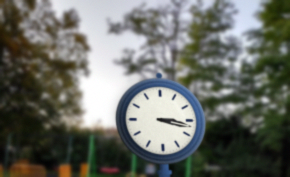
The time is 3,17
